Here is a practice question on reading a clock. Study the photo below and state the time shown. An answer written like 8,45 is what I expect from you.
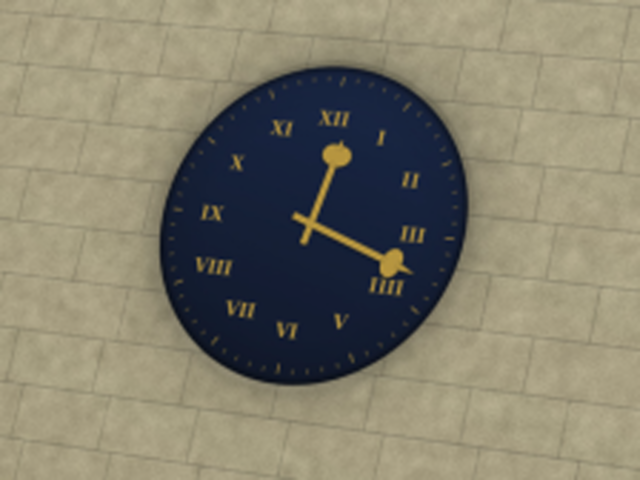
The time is 12,18
